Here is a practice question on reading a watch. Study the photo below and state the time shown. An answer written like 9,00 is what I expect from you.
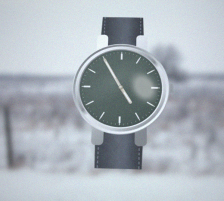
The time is 4,55
